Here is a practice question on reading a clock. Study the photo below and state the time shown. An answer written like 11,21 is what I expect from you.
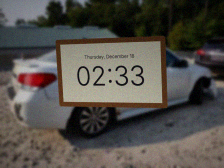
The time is 2,33
